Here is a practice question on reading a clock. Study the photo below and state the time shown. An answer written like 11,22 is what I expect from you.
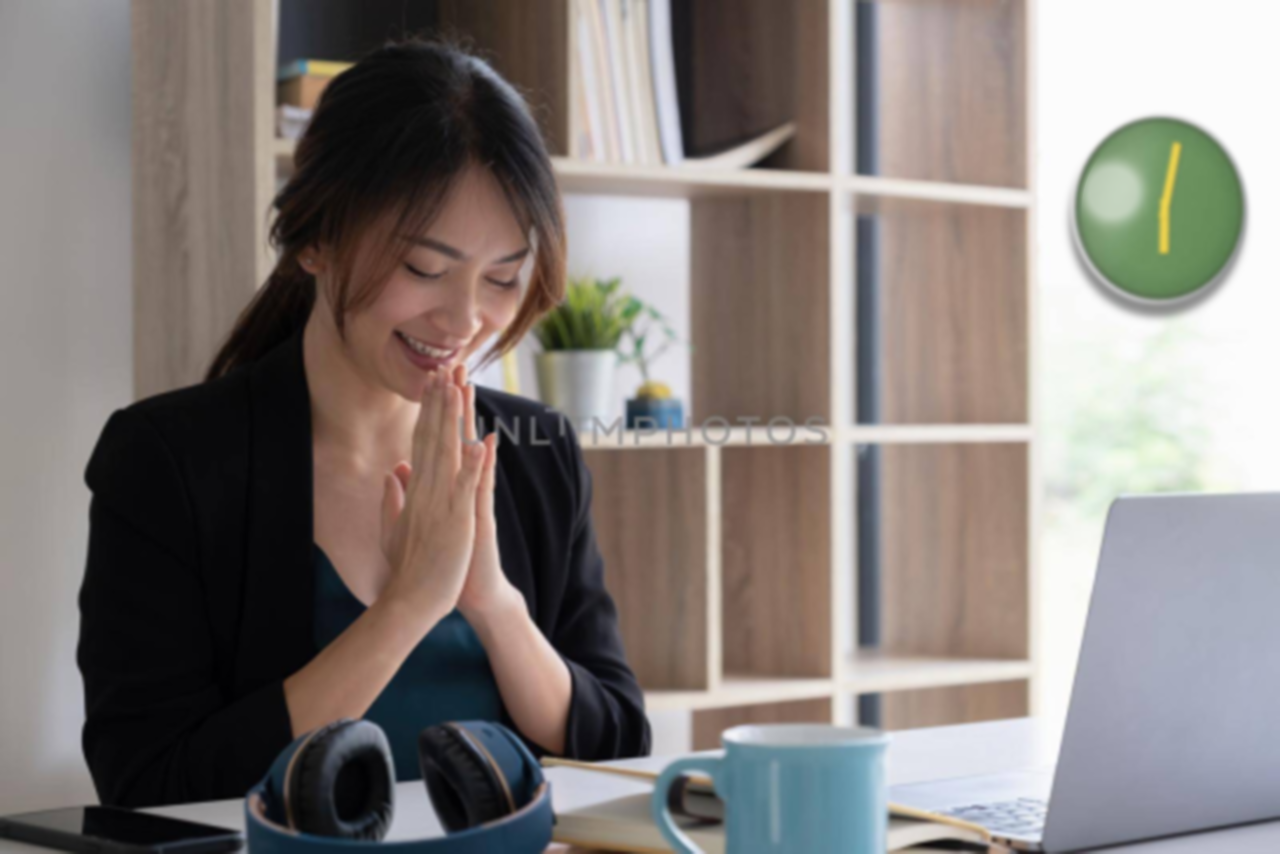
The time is 6,02
